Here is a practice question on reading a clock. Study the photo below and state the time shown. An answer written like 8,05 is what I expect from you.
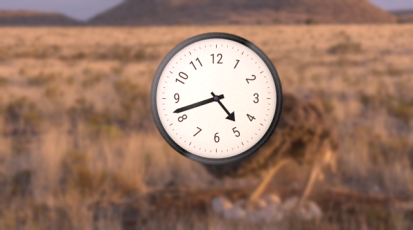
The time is 4,42
